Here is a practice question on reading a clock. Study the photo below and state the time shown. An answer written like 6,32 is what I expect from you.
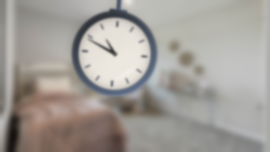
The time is 10,49
